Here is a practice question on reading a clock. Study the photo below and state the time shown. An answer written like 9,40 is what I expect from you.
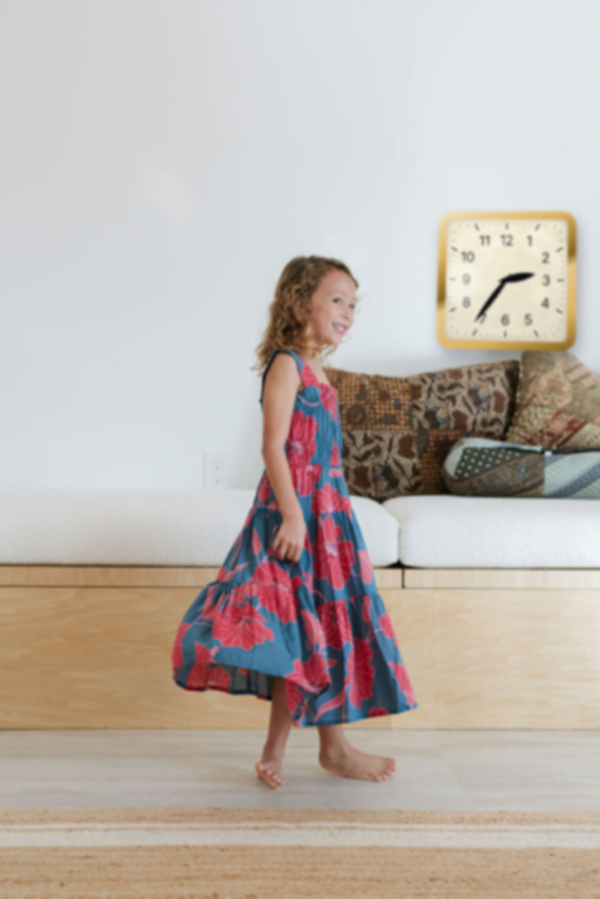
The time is 2,36
